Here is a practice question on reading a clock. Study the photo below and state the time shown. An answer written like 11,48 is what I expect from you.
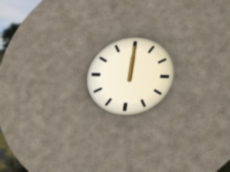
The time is 12,00
